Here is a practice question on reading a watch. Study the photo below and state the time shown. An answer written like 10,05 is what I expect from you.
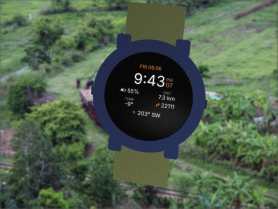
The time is 9,43
